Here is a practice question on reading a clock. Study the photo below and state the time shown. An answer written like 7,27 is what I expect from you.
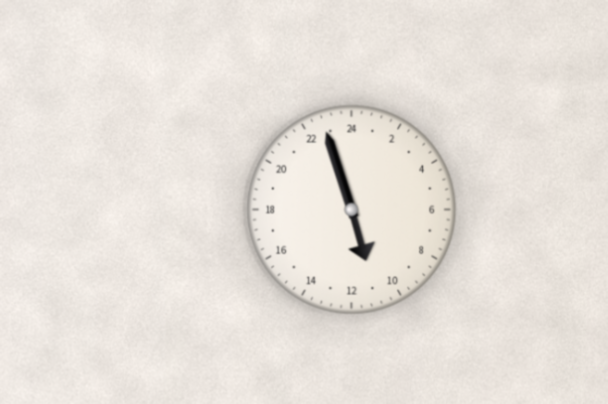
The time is 10,57
